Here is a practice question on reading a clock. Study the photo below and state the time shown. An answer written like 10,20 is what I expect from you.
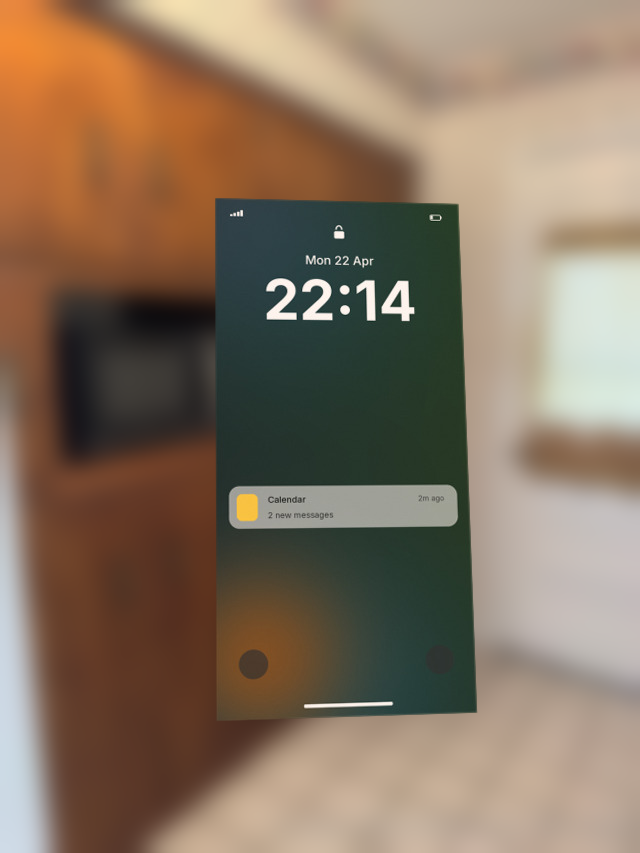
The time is 22,14
